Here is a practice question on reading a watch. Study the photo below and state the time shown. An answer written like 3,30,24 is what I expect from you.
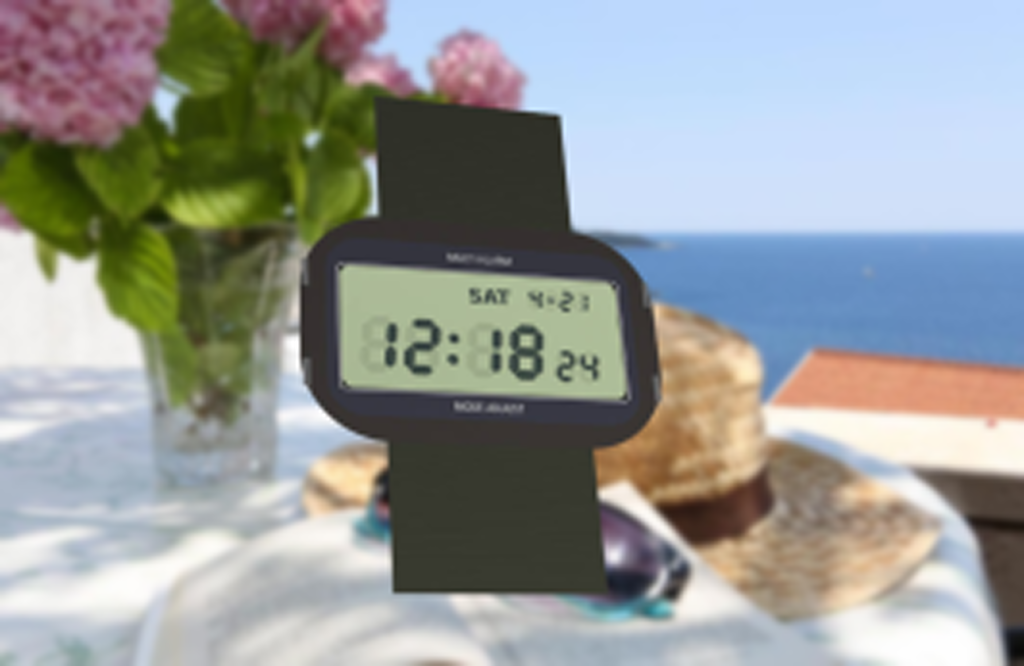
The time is 12,18,24
